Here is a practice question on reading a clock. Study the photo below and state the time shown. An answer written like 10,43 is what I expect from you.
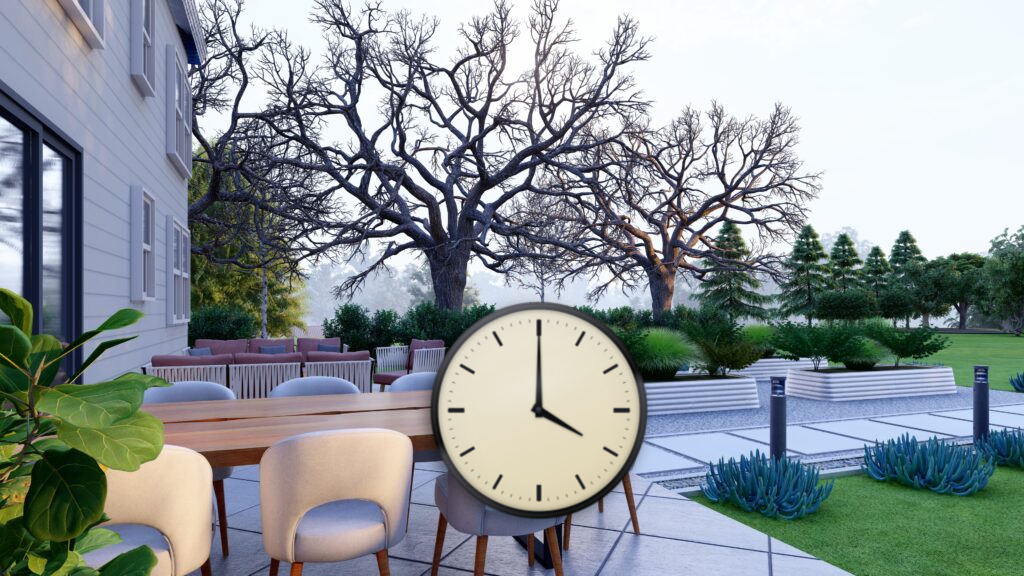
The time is 4,00
